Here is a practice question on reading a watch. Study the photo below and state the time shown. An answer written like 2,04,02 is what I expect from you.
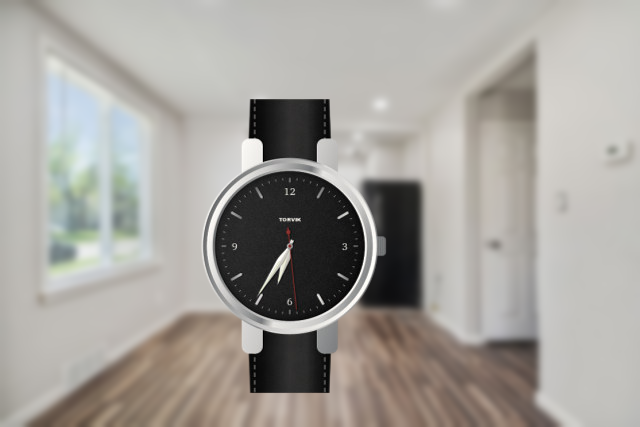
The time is 6,35,29
